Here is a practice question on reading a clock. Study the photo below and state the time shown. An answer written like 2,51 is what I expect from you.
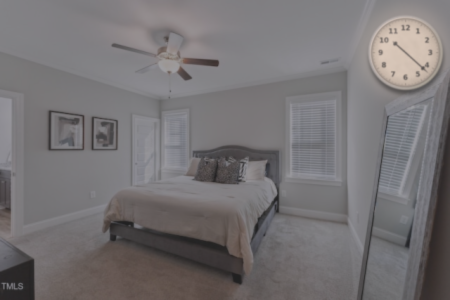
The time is 10,22
